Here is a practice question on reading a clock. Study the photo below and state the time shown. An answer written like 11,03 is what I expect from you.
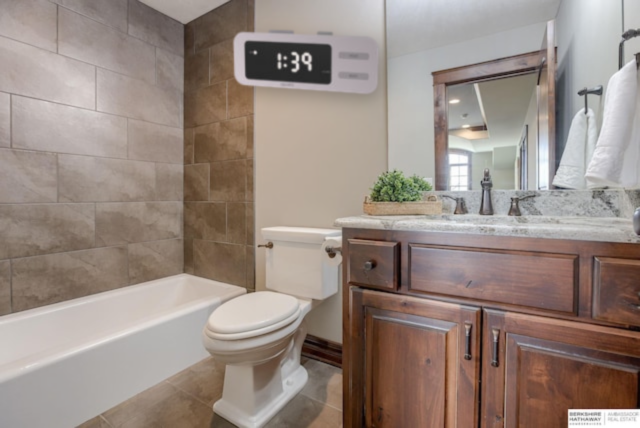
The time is 1,39
